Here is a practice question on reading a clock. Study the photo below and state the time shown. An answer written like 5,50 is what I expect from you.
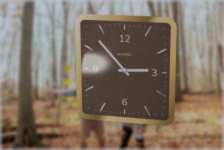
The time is 2,53
